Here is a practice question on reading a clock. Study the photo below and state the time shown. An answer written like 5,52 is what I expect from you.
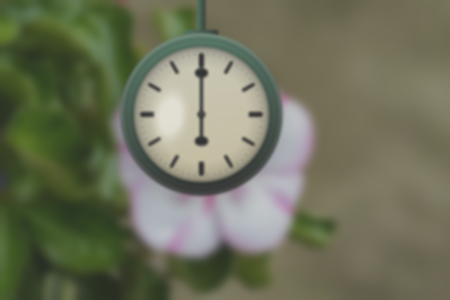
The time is 6,00
